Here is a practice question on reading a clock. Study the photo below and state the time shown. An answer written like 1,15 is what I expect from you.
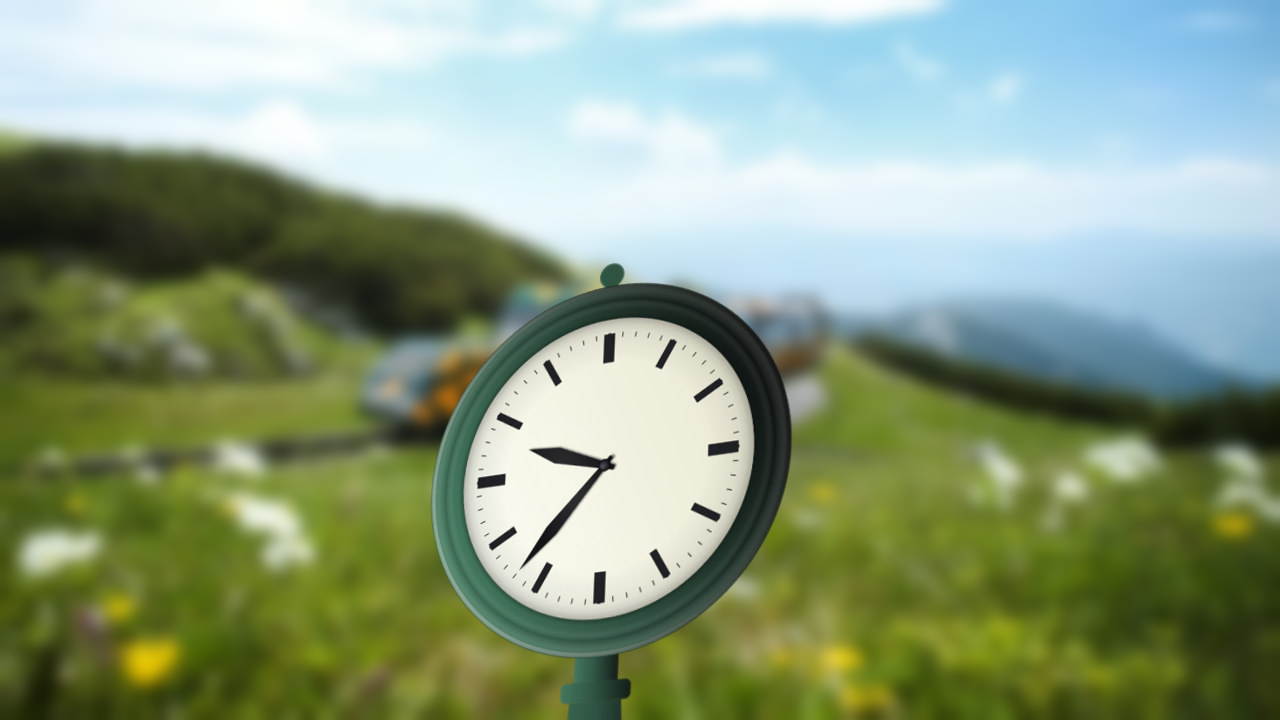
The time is 9,37
